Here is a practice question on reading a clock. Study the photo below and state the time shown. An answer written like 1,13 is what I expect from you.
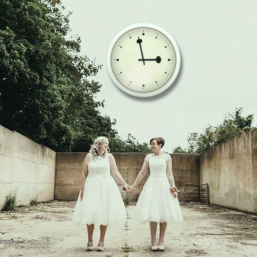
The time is 2,58
